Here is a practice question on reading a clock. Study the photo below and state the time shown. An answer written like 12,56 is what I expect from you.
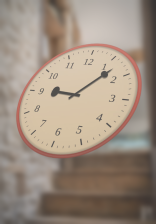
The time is 9,07
